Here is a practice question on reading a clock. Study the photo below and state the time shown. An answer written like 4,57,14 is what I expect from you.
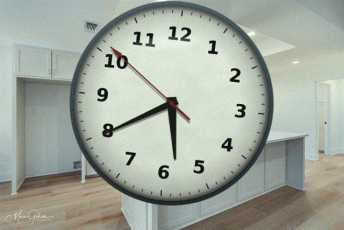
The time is 5,39,51
